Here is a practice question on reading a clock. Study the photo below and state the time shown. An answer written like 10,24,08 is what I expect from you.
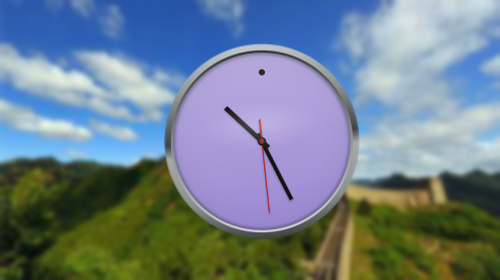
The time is 10,25,29
